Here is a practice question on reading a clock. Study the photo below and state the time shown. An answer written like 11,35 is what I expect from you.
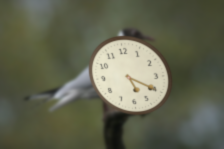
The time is 5,20
